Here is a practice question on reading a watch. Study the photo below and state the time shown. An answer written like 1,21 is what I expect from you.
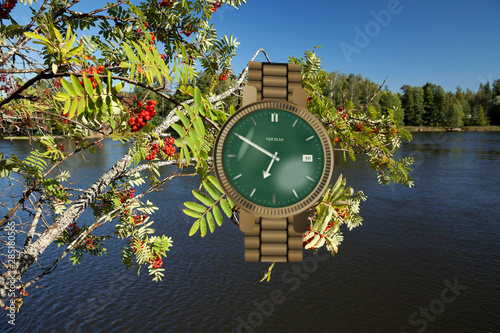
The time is 6,50
